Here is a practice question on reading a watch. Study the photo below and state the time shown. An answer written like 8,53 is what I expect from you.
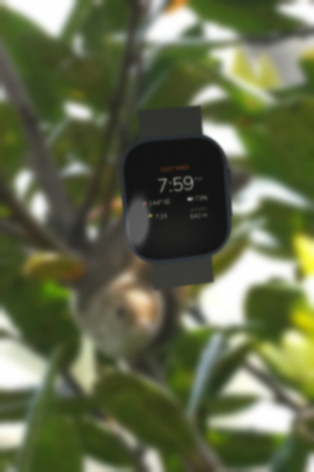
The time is 7,59
